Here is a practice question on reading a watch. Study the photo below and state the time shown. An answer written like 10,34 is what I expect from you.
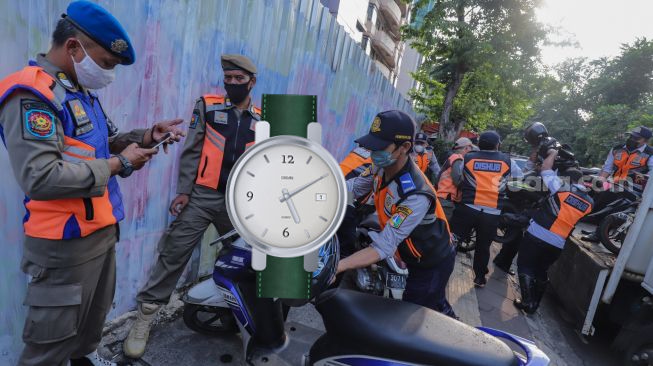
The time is 5,10
